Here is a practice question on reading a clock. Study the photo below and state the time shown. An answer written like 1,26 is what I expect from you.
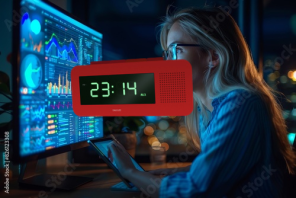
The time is 23,14
